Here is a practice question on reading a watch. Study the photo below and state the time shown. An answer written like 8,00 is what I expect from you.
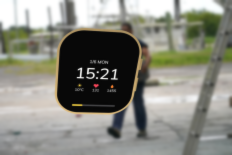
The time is 15,21
